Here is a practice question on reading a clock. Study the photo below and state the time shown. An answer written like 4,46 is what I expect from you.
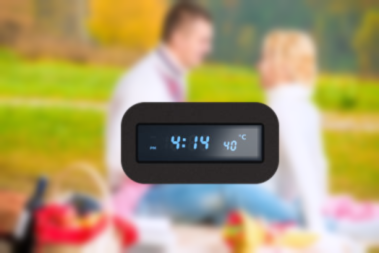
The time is 4,14
